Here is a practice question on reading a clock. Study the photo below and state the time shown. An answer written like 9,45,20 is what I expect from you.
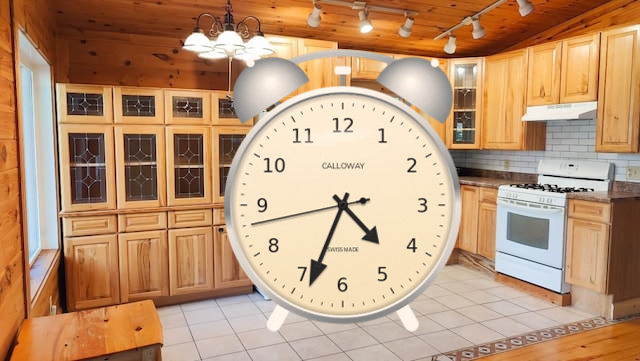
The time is 4,33,43
